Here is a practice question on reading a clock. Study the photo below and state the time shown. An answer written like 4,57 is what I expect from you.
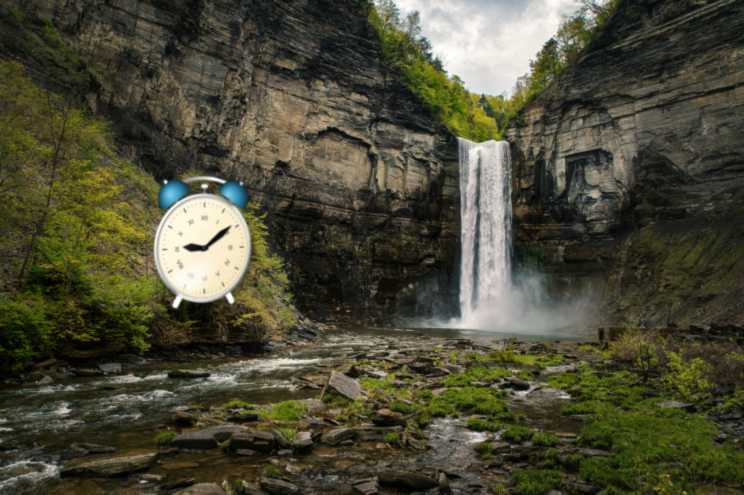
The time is 9,09
